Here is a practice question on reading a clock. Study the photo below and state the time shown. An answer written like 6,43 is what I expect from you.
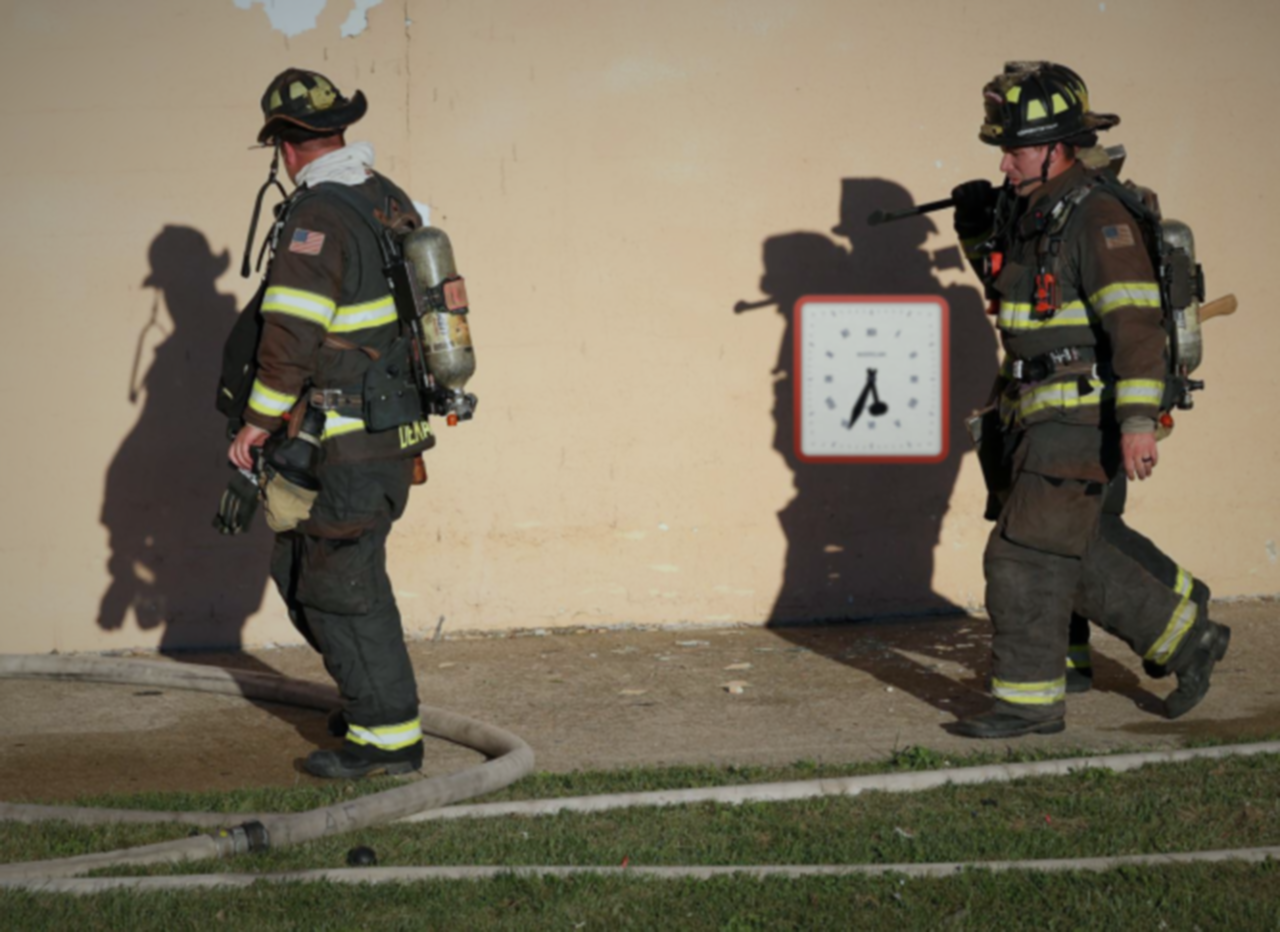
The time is 5,34
